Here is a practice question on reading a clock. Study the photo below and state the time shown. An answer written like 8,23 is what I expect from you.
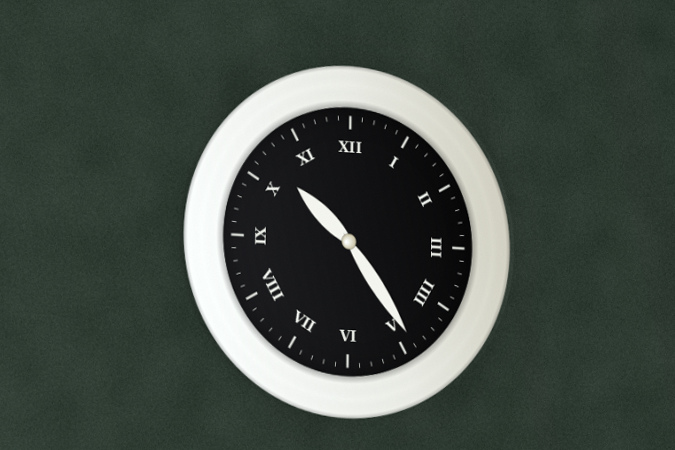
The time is 10,24
